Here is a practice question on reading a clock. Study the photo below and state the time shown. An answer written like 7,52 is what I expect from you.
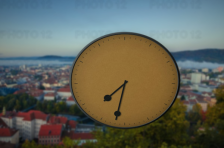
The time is 7,32
